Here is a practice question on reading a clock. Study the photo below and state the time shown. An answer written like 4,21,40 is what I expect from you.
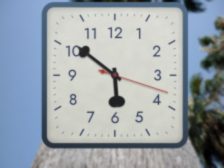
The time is 5,51,18
